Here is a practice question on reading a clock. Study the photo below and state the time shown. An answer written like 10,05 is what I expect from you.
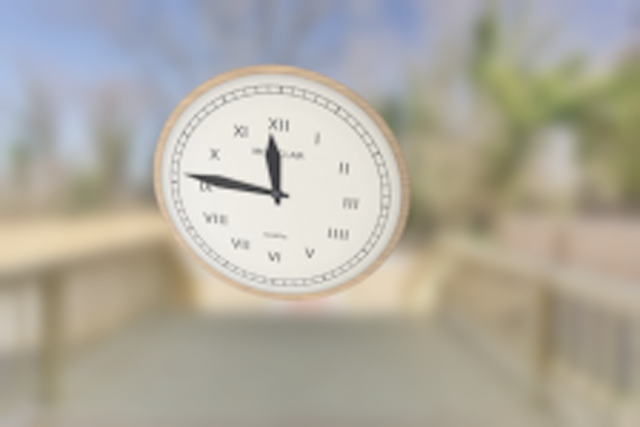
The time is 11,46
